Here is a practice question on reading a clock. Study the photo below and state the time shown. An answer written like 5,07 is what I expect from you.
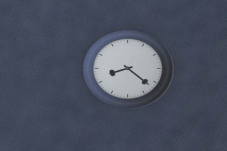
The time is 8,22
